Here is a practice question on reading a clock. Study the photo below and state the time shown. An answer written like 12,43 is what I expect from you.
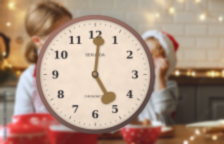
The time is 5,01
